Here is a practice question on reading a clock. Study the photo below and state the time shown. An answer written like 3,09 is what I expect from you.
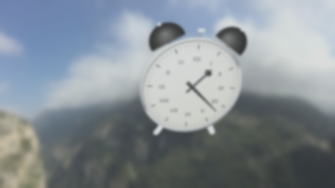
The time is 1,22
